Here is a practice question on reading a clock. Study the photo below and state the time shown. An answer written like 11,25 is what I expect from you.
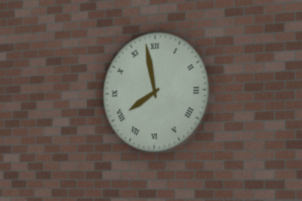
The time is 7,58
